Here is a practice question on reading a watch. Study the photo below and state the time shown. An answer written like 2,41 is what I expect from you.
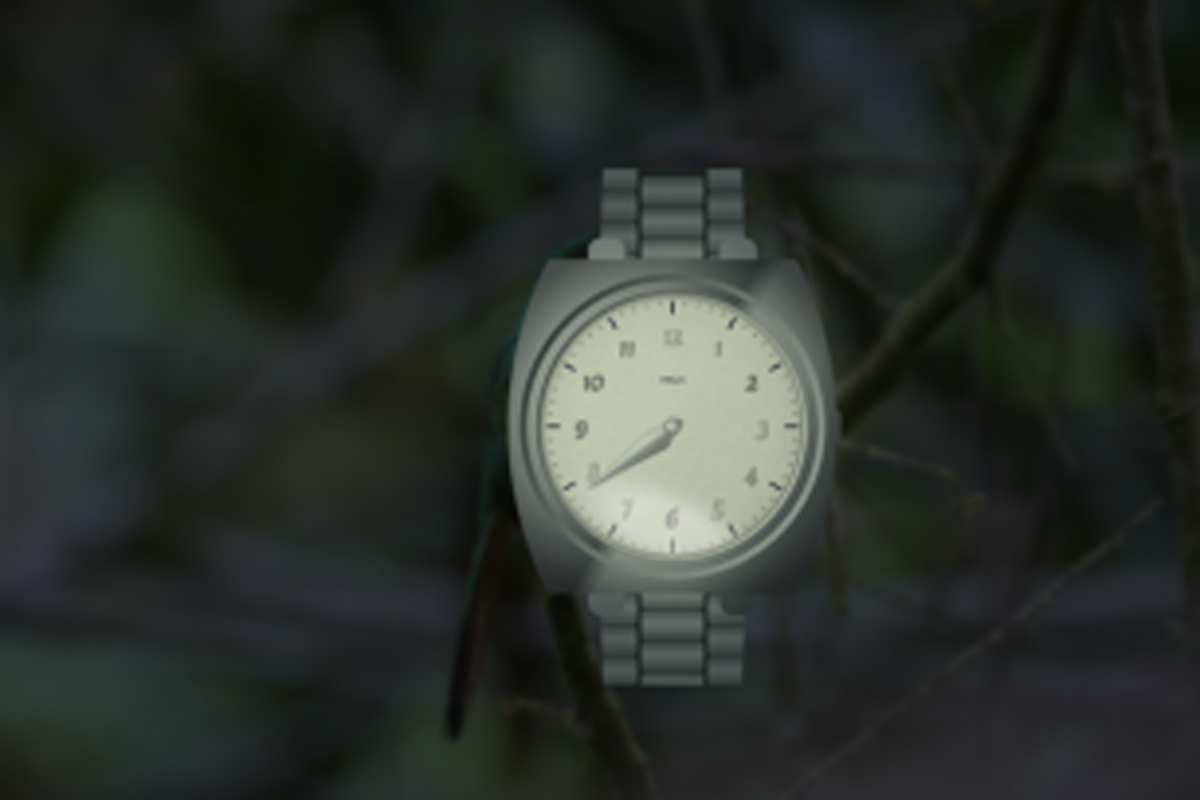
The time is 7,39
